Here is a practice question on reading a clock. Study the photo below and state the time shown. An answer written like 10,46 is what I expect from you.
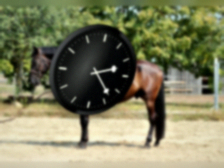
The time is 2,23
